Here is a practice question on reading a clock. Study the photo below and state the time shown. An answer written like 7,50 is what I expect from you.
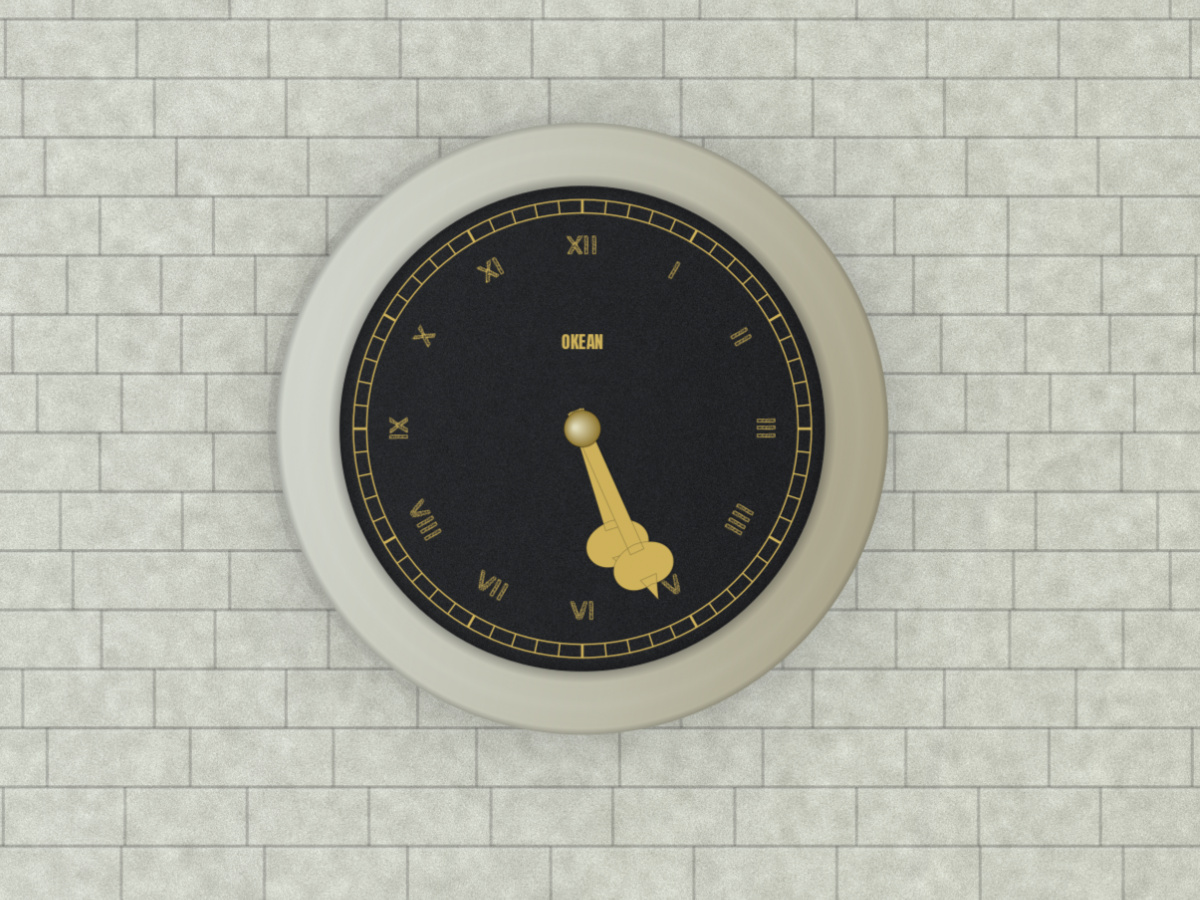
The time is 5,26
